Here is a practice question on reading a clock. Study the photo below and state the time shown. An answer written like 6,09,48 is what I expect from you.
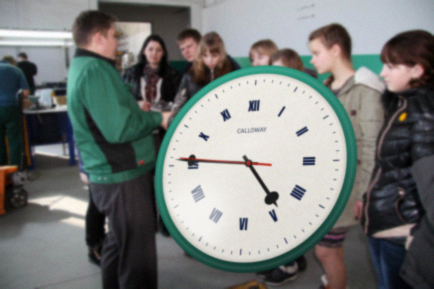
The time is 4,45,46
